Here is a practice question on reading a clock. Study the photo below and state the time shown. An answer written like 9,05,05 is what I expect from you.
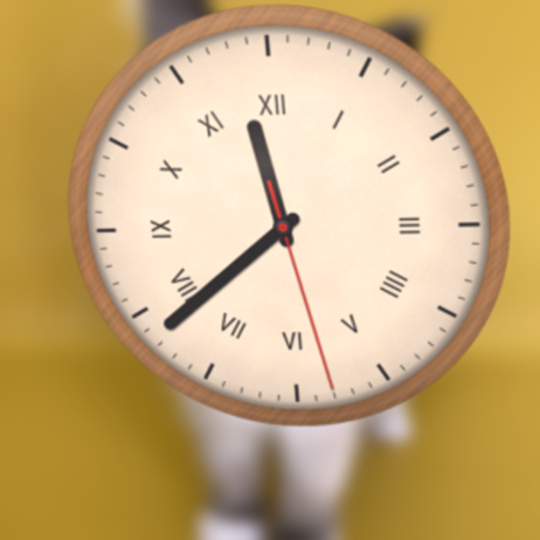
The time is 11,38,28
